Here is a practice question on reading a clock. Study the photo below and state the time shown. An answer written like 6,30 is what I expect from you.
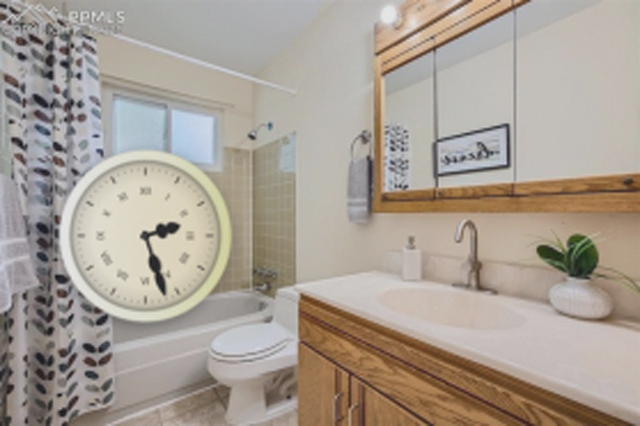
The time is 2,27
